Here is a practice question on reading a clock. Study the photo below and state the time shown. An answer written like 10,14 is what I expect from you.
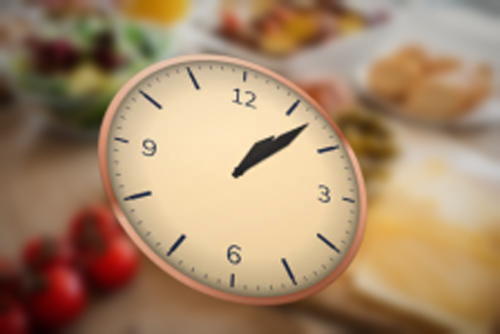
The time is 1,07
